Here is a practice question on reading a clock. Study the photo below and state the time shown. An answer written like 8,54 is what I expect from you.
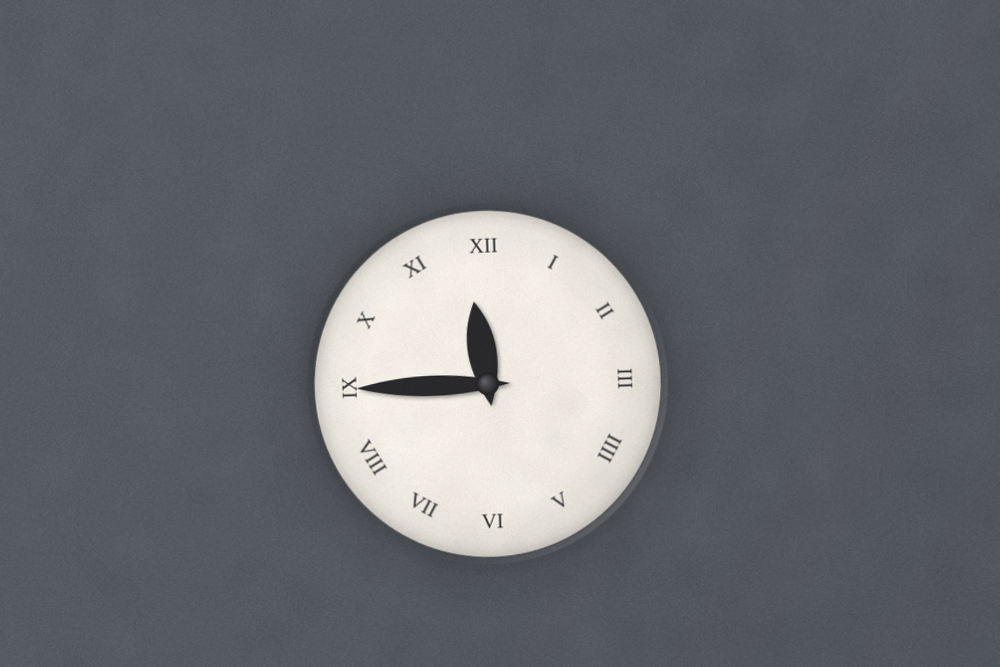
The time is 11,45
